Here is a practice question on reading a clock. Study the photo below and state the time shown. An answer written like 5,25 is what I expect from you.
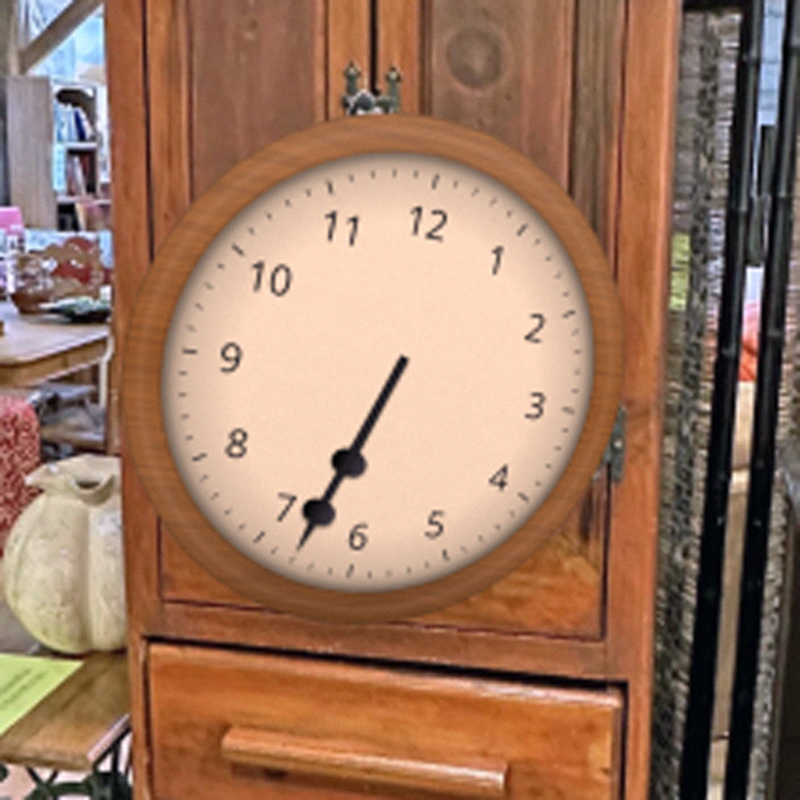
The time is 6,33
